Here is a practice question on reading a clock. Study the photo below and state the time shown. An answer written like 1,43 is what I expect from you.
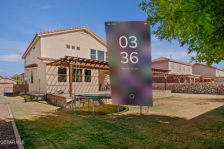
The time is 3,36
